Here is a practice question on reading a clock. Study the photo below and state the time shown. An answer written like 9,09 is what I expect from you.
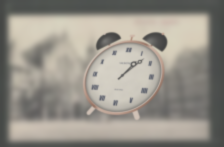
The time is 1,07
